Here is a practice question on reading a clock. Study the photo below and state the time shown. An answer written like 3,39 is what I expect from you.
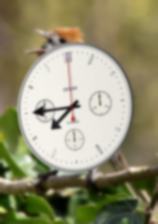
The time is 7,45
